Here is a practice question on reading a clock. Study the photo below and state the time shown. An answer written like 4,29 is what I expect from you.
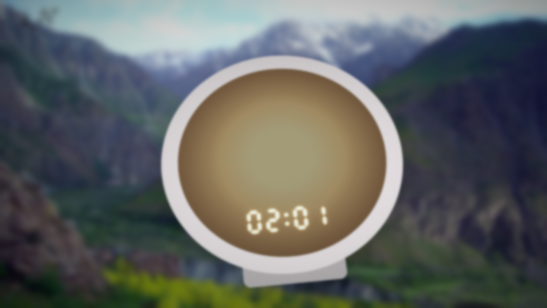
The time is 2,01
